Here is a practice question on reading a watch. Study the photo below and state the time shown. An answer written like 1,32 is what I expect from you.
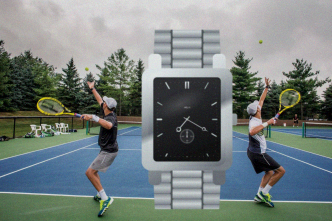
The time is 7,20
